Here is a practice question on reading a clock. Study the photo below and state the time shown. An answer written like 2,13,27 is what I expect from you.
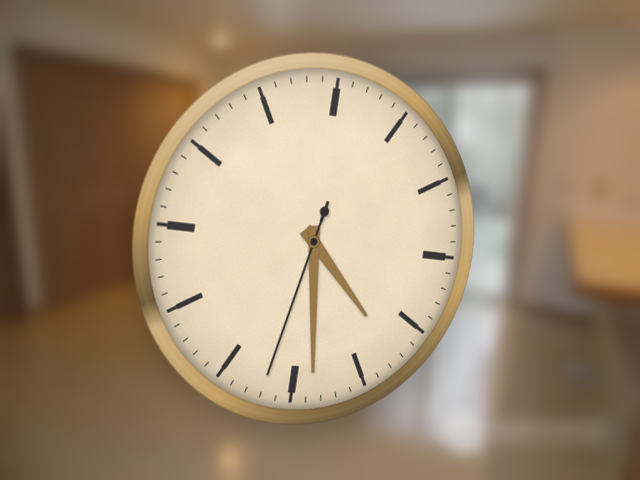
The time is 4,28,32
